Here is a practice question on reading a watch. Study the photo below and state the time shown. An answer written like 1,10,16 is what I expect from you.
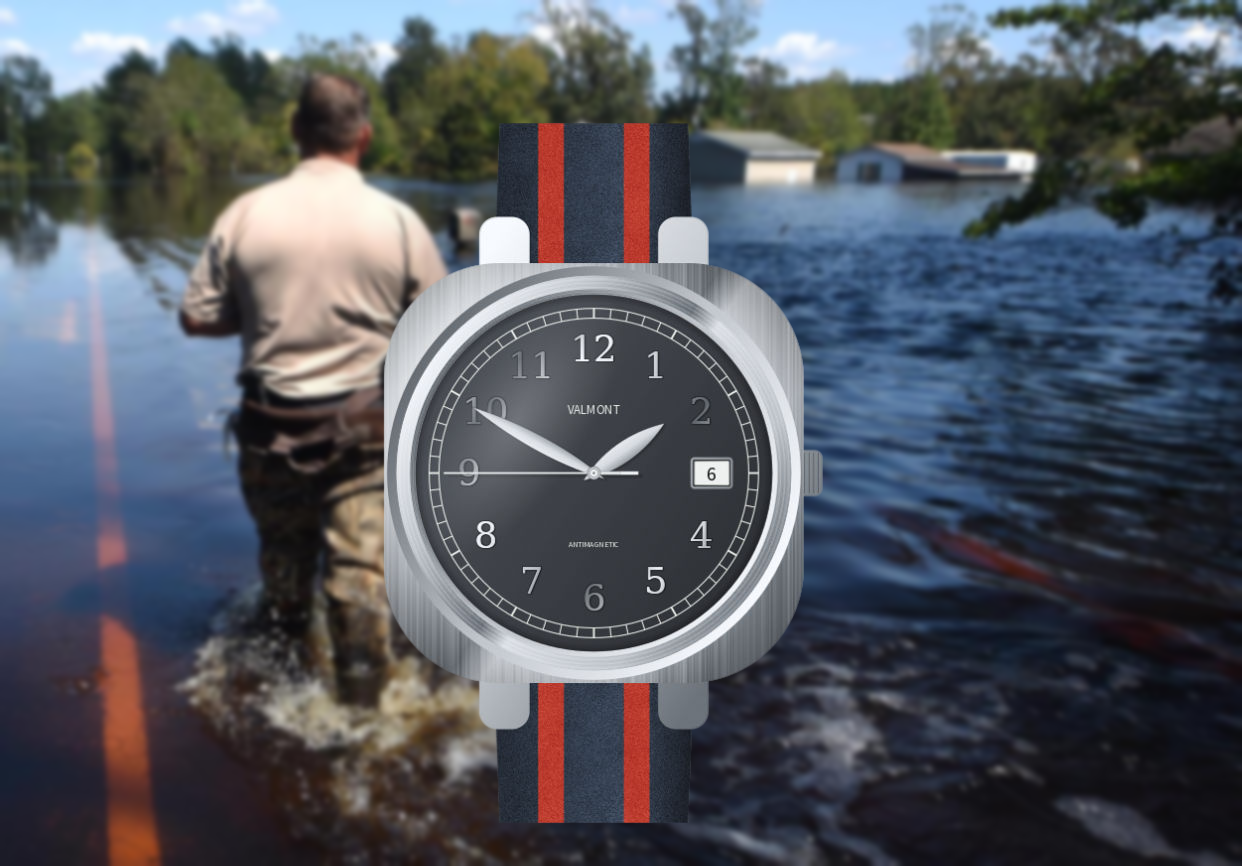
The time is 1,49,45
